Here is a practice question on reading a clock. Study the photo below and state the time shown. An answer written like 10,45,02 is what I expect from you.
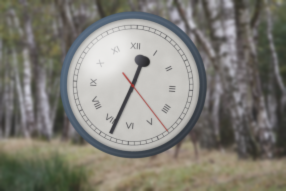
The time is 12,33,23
